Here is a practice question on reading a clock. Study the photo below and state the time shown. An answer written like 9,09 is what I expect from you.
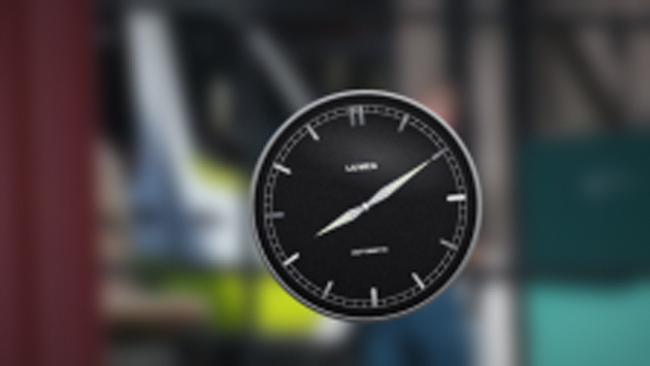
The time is 8,10
